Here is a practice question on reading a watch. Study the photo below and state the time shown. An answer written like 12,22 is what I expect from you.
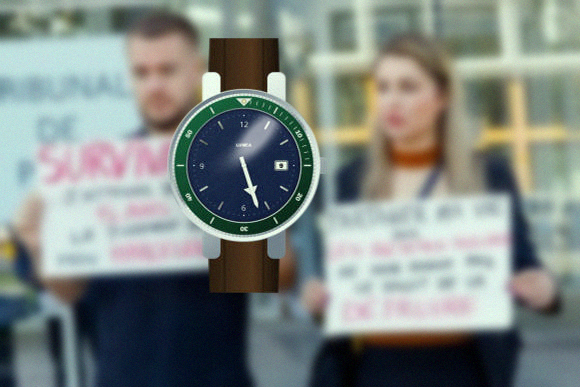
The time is 5,27
